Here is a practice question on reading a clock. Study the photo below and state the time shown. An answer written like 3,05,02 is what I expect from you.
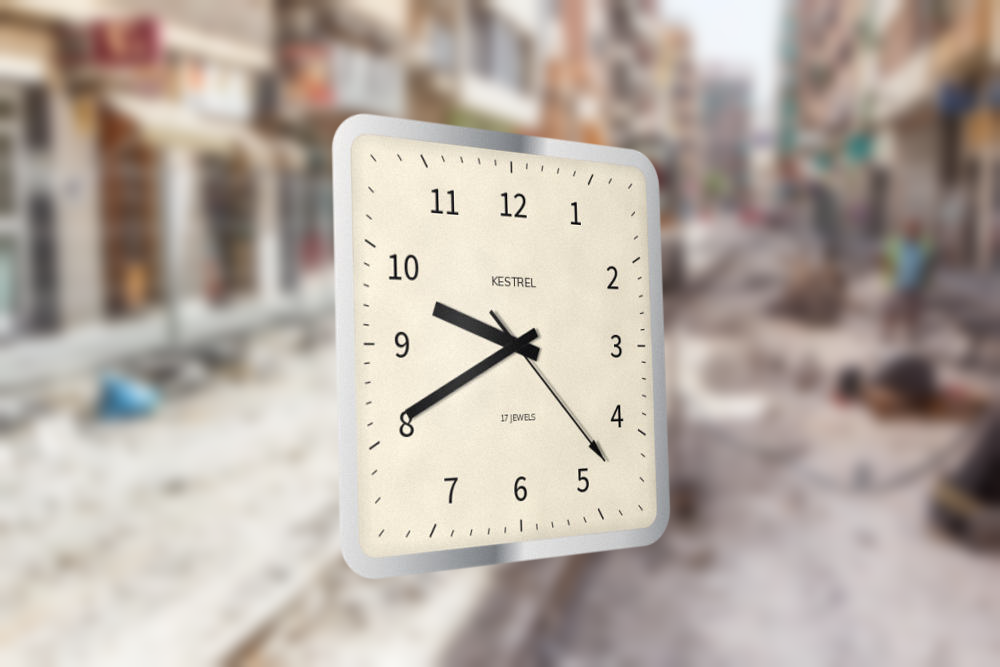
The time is 9,40,23
